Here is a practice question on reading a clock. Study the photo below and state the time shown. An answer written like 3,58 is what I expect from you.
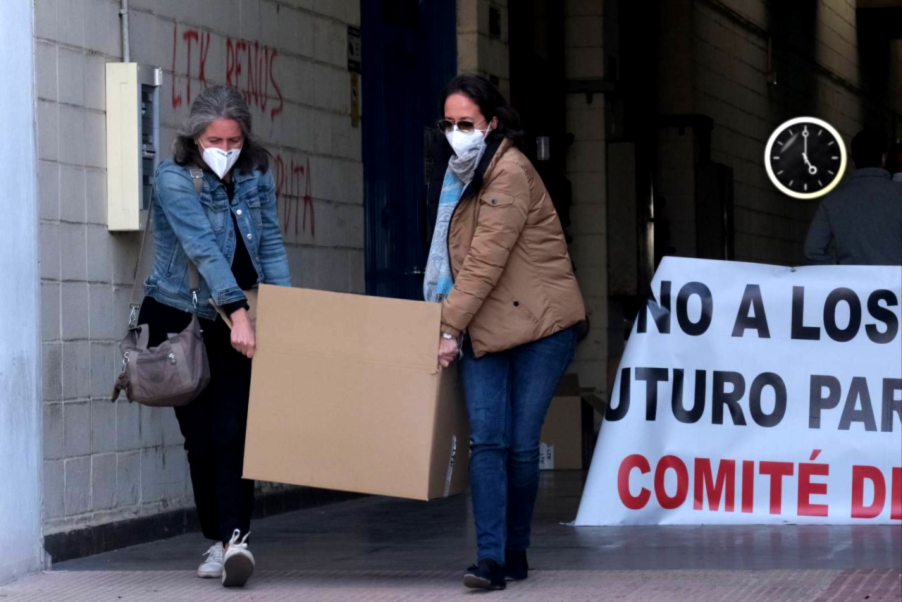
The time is 5,00
